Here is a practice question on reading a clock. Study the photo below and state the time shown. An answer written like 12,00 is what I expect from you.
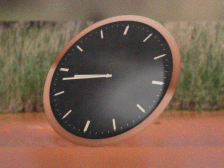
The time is 8,43
